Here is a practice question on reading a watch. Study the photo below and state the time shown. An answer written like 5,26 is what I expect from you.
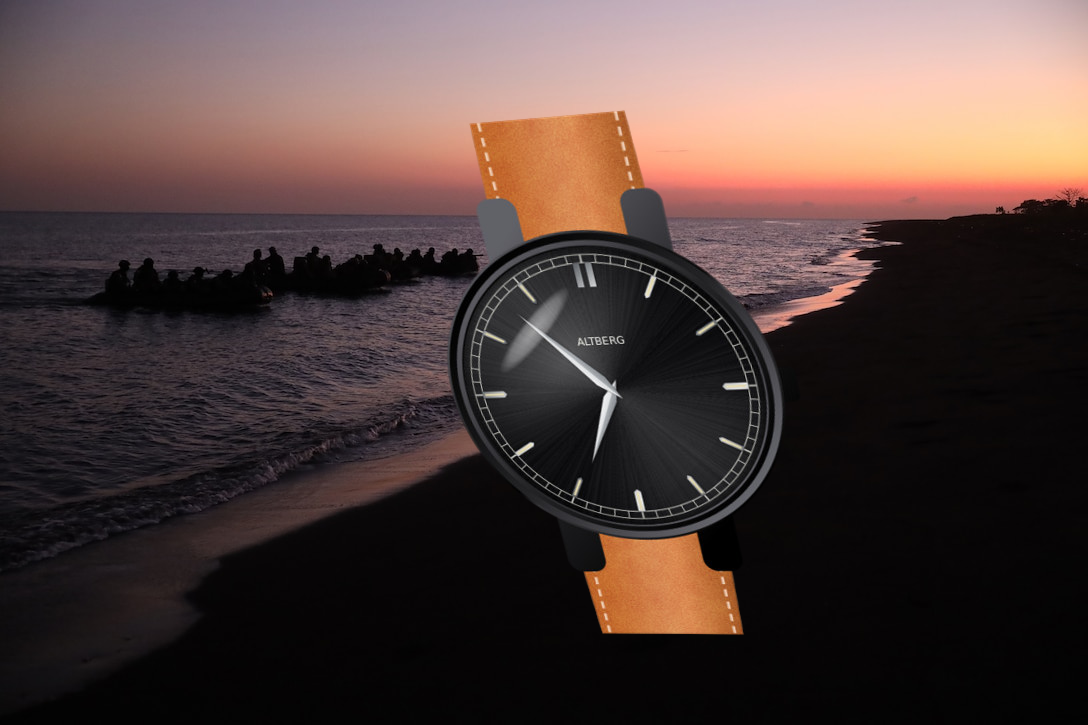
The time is 6,53
